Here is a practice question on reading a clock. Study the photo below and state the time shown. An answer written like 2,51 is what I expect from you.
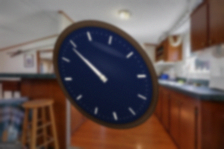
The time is 10,54
